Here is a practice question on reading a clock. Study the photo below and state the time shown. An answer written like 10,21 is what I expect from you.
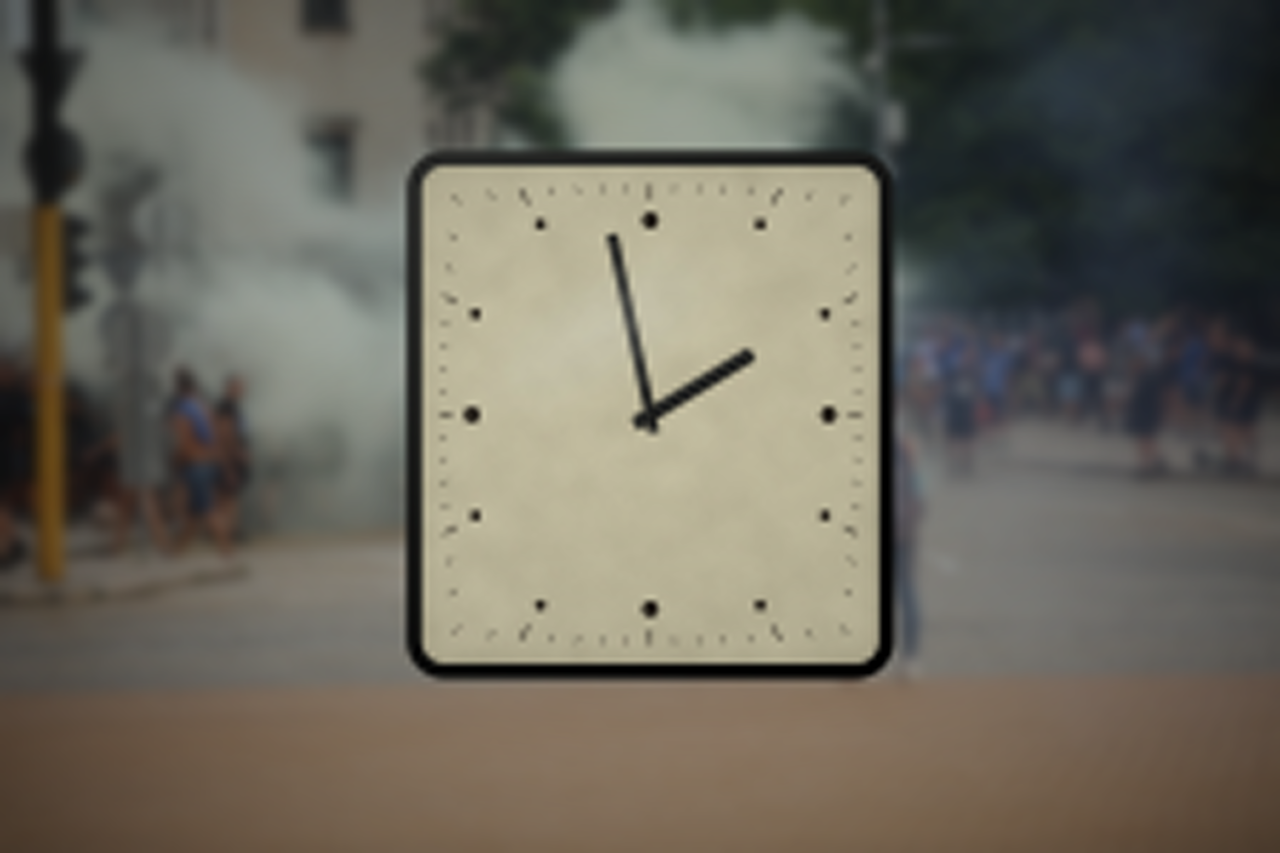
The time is 1,58
